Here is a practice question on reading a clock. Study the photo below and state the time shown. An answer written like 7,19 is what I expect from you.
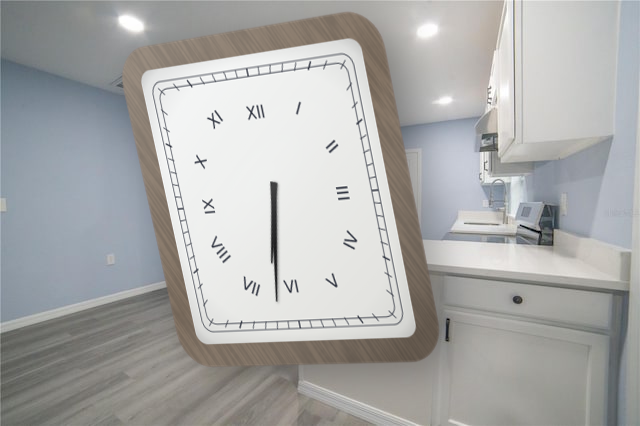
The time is 6,32
